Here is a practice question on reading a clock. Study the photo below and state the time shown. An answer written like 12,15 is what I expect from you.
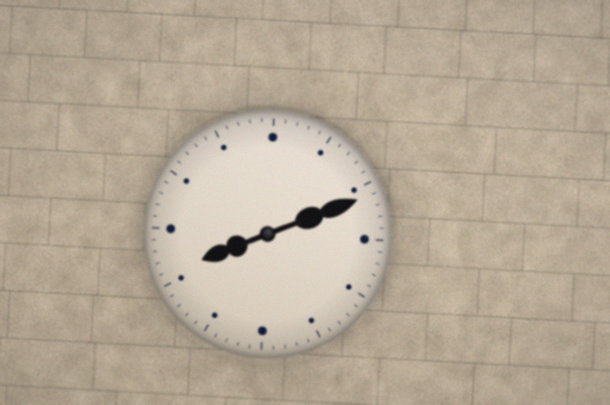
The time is 8,11
